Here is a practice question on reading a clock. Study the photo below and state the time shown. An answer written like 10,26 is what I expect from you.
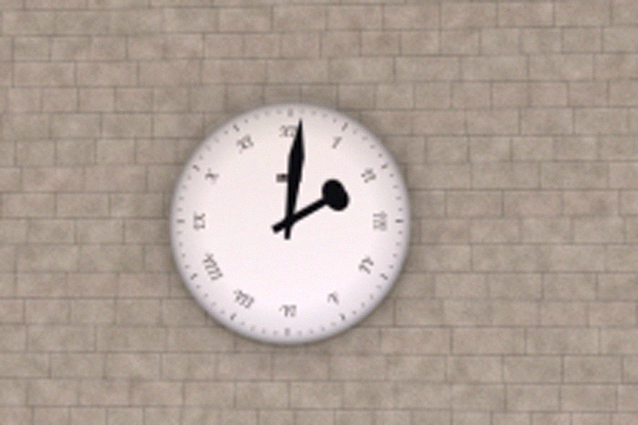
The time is 2,01
